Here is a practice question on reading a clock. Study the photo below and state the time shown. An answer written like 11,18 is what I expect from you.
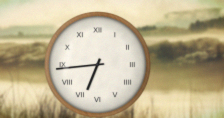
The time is 6,44
